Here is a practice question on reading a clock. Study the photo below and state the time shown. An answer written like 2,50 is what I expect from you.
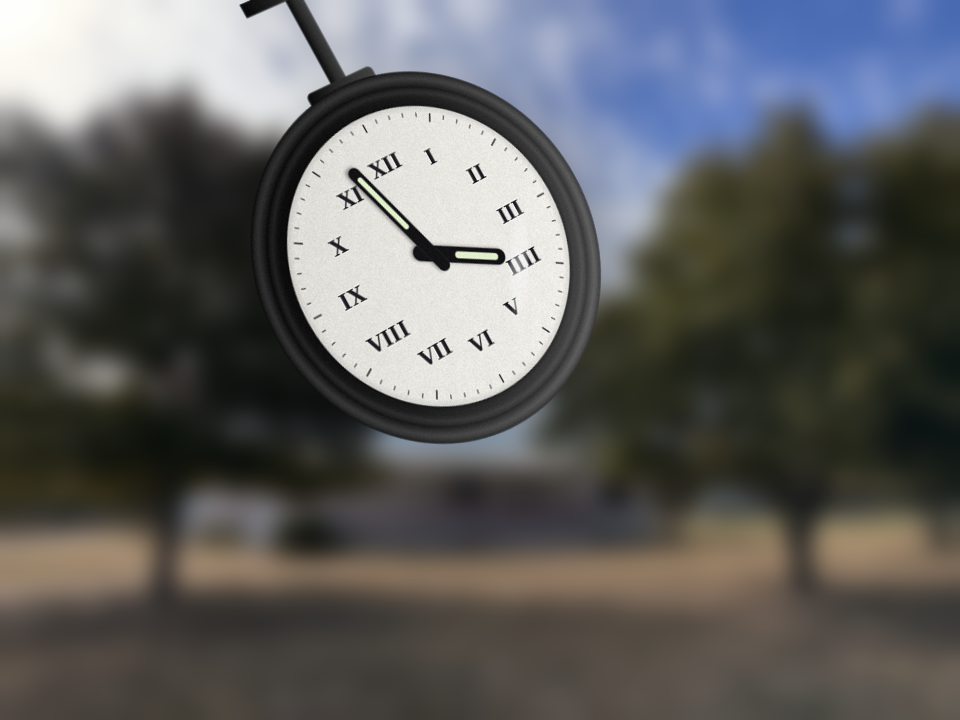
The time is 3,57
